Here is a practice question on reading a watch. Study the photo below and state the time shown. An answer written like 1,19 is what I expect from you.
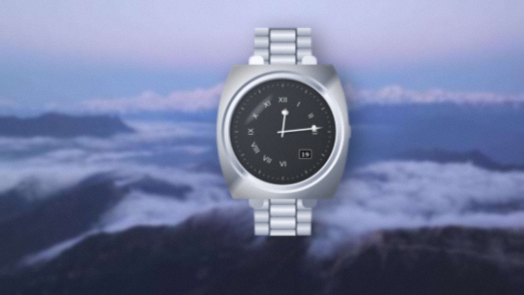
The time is 12,14
